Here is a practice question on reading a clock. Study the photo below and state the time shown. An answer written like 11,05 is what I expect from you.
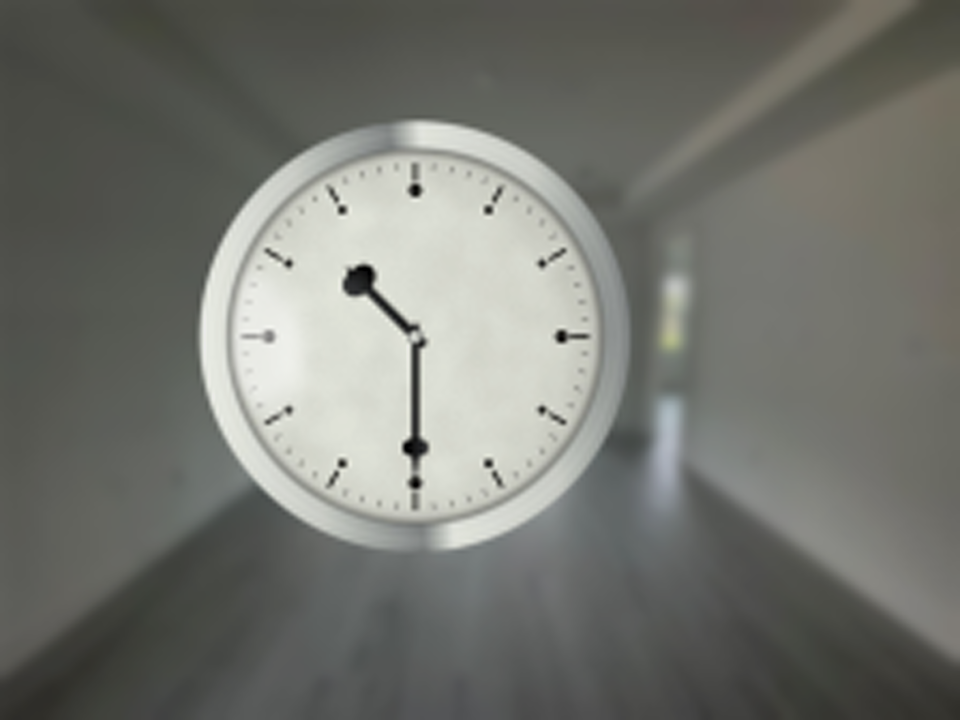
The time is 10,30
